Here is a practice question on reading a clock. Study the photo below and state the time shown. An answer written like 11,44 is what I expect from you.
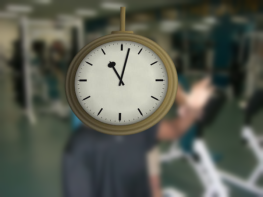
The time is 11,02
